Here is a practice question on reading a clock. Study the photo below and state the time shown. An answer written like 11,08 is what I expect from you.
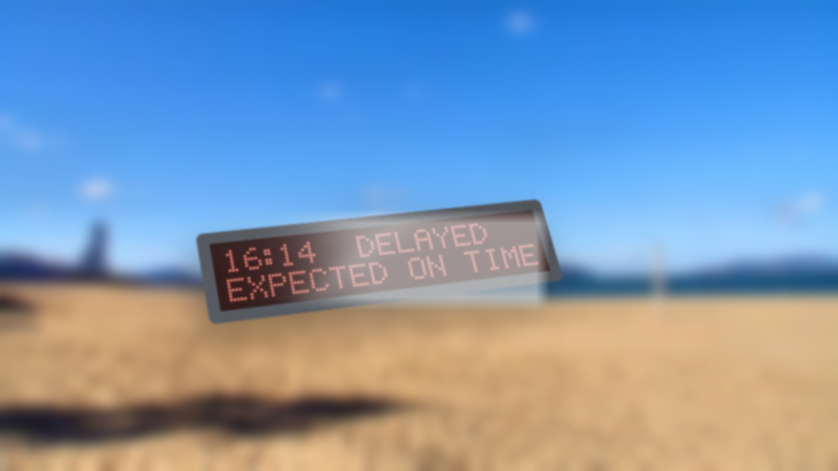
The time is 16,14
